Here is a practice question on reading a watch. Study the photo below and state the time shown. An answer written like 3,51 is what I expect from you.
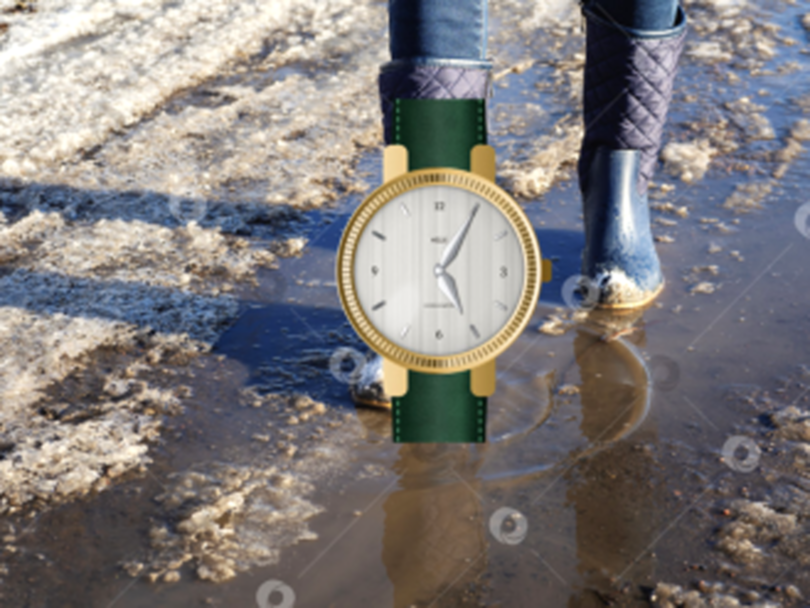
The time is 5,05
